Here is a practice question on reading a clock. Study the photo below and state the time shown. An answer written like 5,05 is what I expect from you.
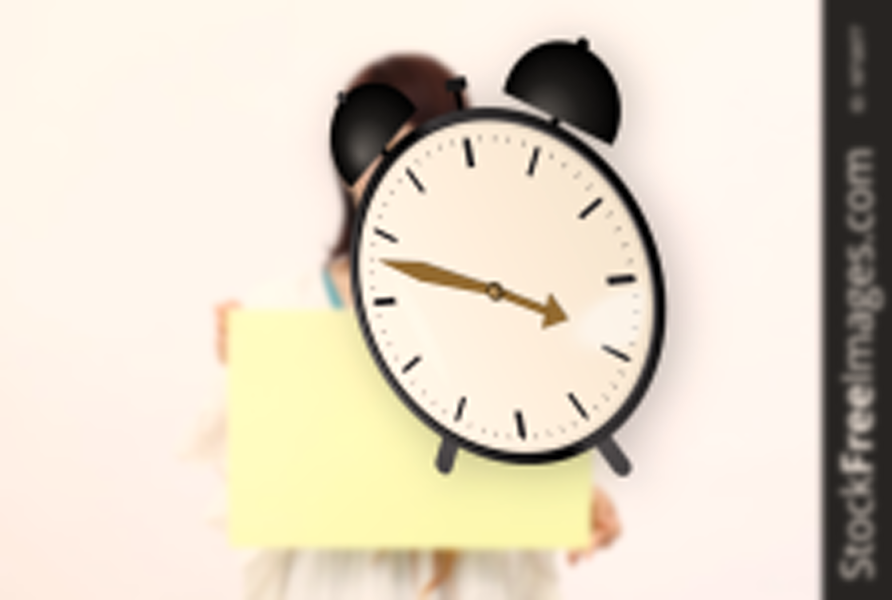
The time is 3,48
